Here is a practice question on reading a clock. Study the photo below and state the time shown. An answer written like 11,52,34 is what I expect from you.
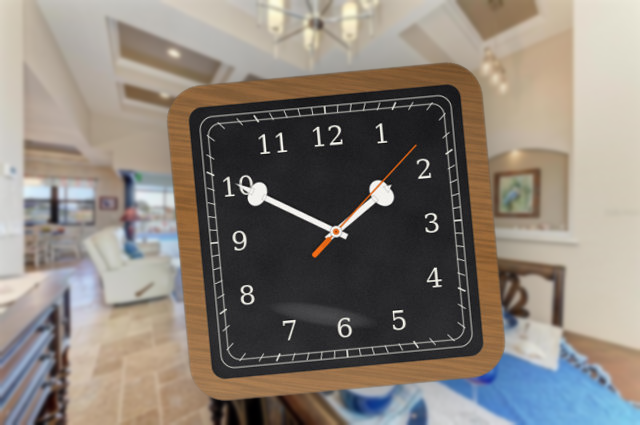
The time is 1,50,08
